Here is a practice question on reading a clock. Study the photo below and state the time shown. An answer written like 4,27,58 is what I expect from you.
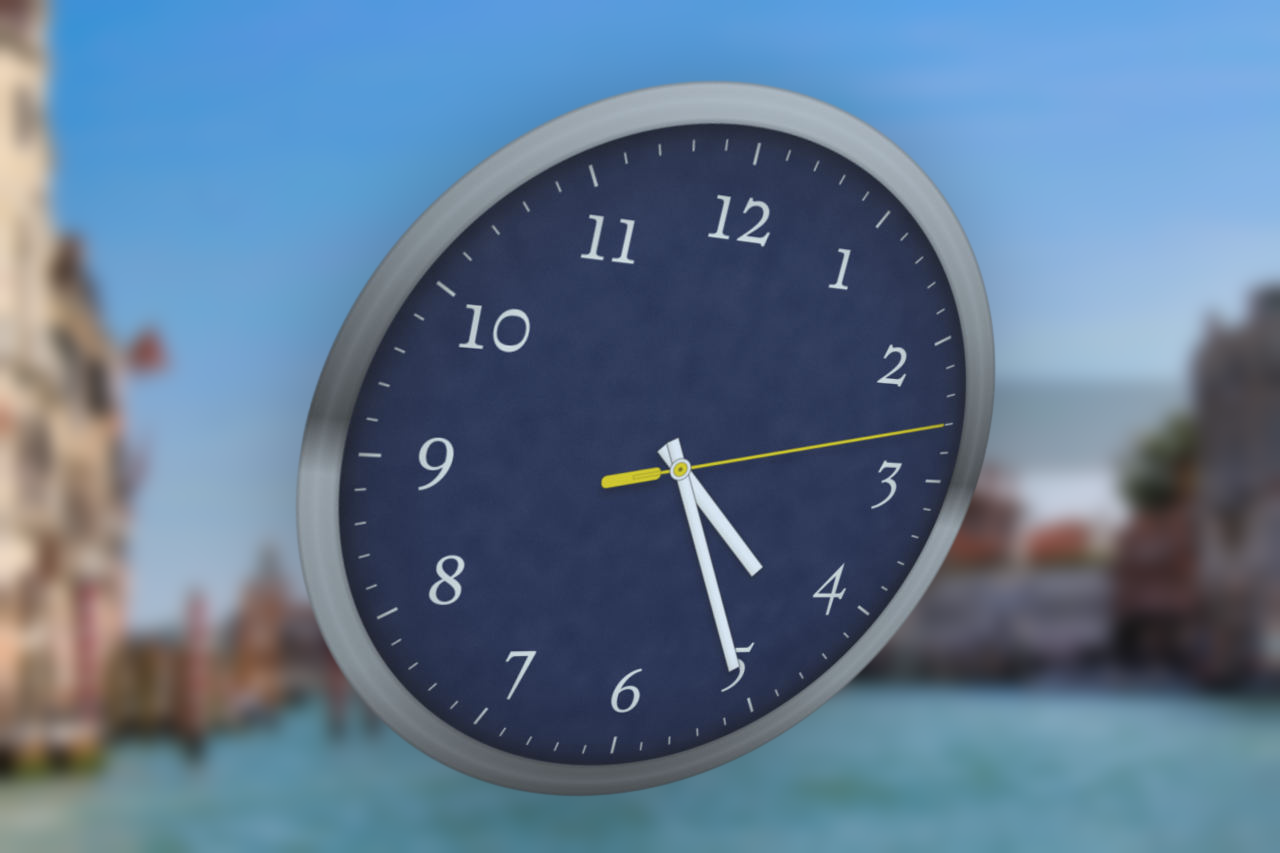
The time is 4,25,13
